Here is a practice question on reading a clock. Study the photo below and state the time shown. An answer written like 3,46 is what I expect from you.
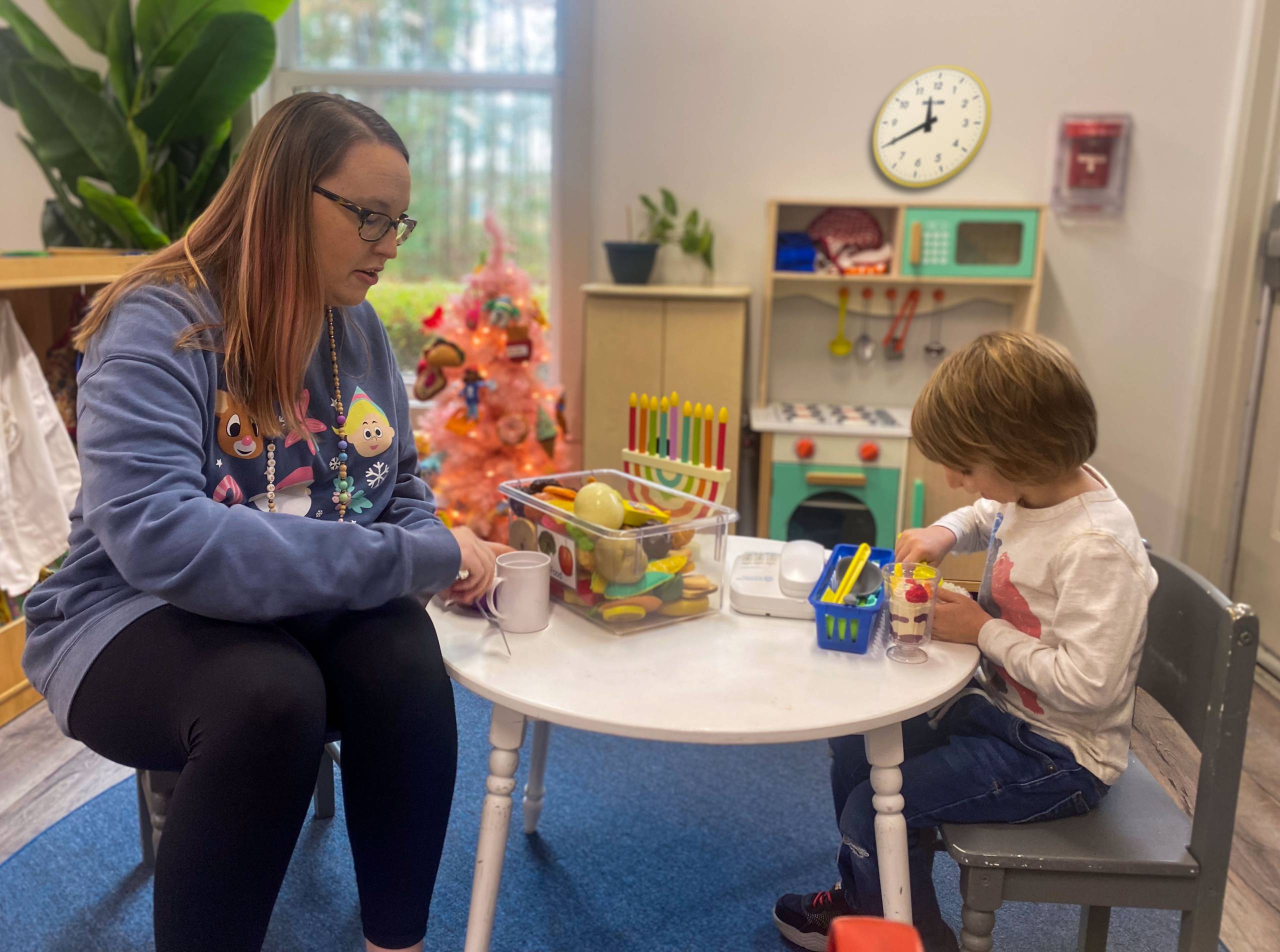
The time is 11,40
